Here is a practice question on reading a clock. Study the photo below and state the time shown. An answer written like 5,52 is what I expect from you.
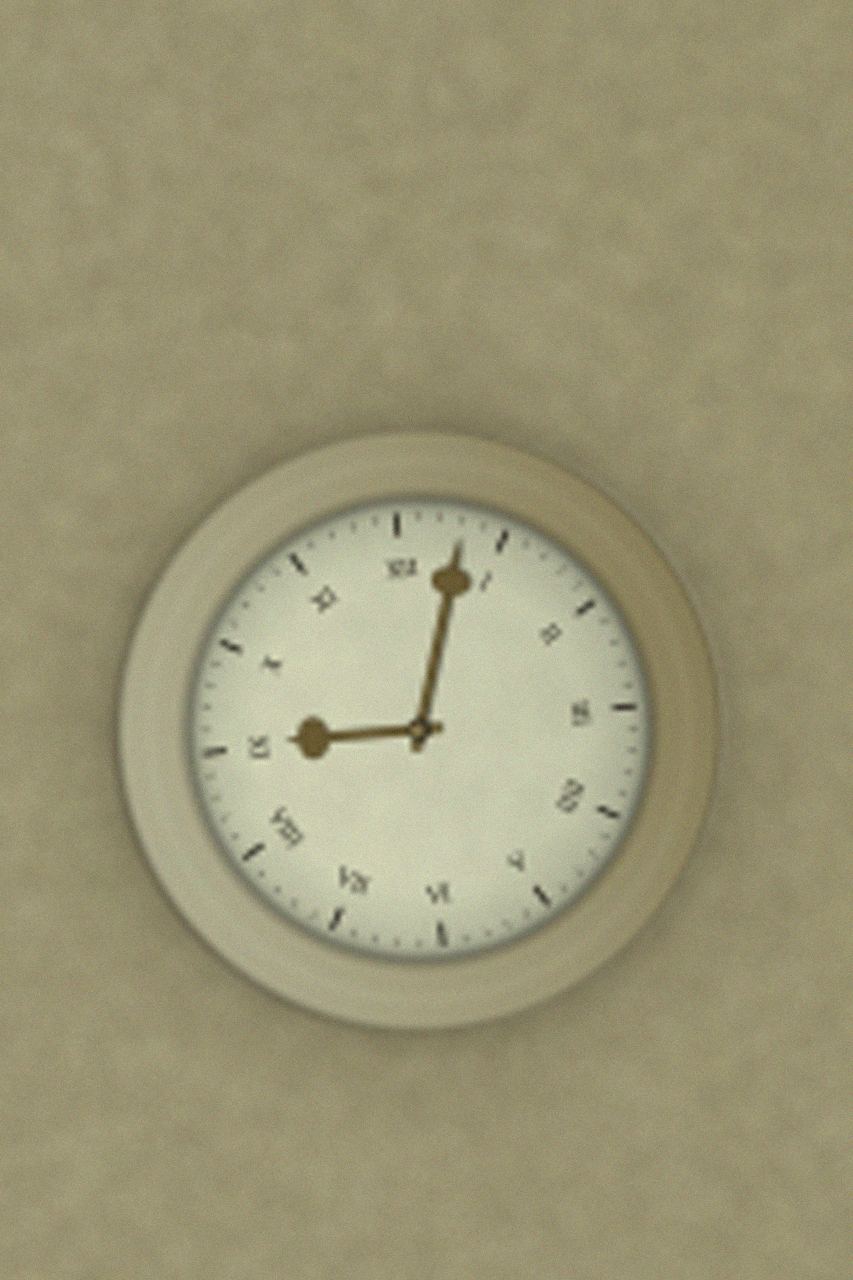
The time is 9,03
